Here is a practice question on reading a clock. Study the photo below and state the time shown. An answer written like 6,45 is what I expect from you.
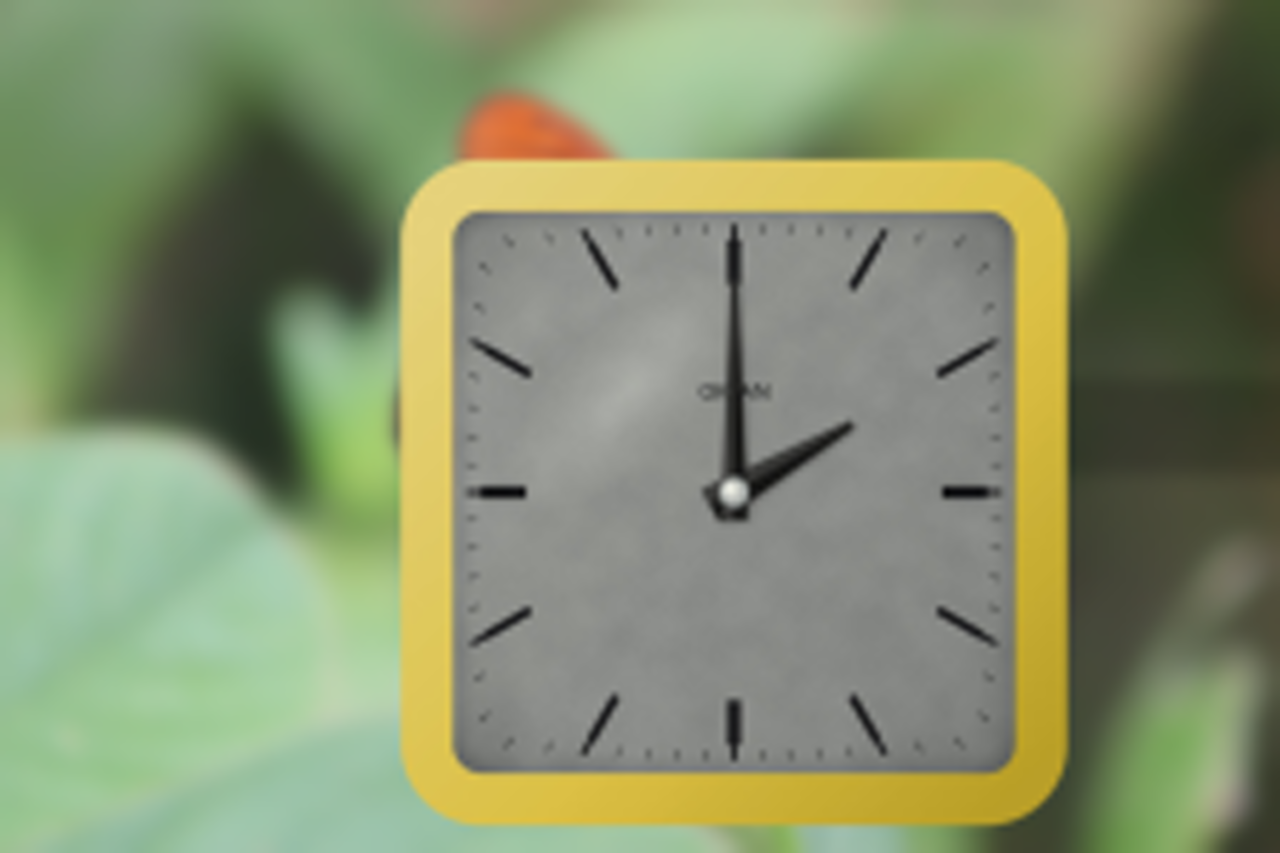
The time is 2,00
